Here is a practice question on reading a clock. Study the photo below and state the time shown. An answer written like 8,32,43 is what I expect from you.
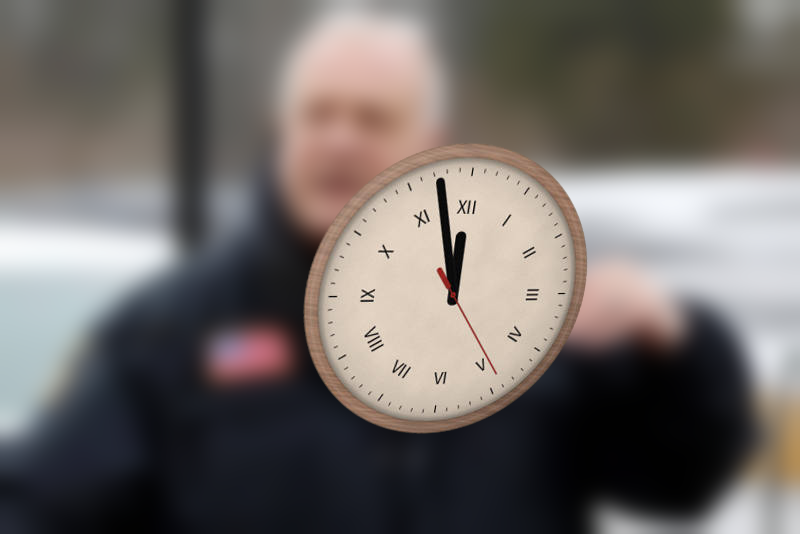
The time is 11,57,24
